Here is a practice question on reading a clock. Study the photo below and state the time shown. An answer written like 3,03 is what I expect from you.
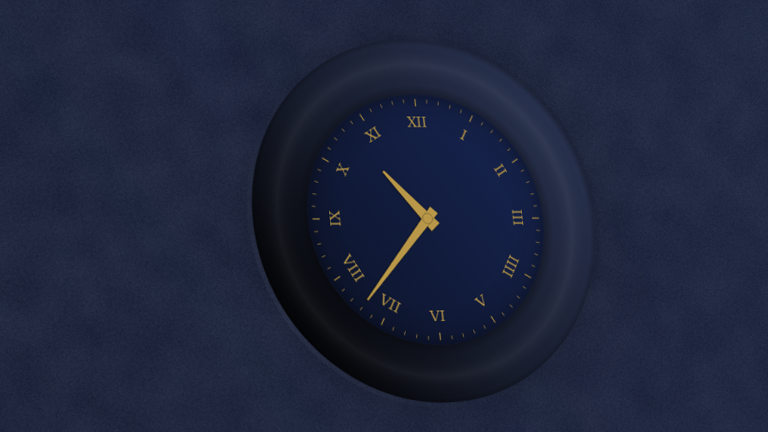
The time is 10,37
